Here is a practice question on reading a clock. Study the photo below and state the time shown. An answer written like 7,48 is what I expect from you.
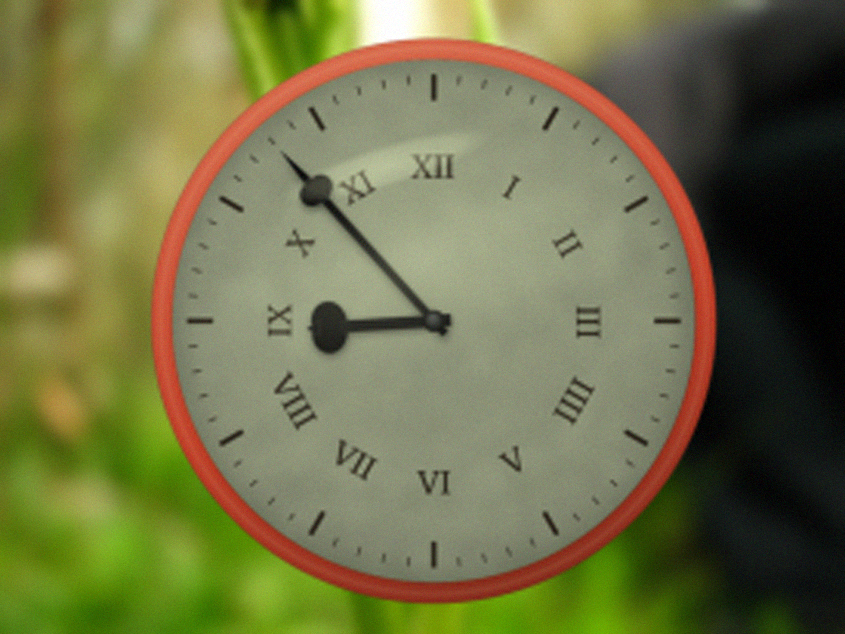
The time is 8,53
